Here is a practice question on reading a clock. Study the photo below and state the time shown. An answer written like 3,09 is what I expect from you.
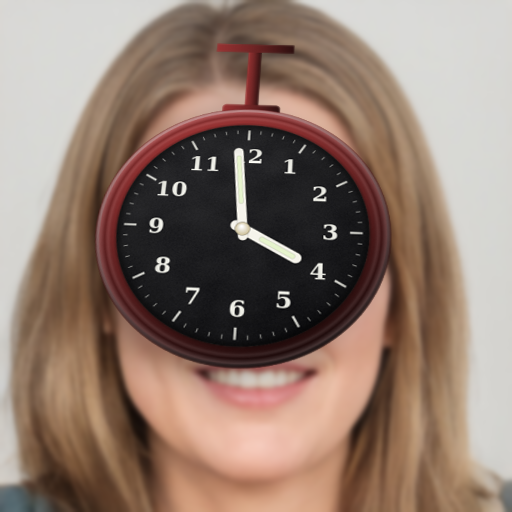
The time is 3,59
